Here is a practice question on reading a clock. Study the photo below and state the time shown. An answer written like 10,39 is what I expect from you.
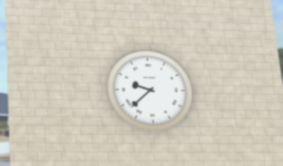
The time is 9,38
